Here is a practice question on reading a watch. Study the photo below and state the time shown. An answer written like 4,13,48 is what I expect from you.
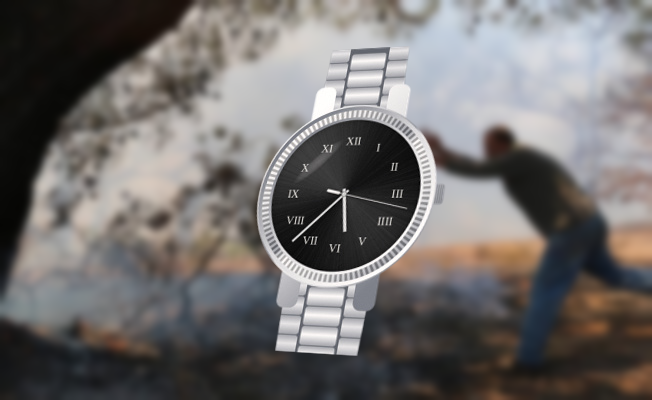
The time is 5,37,17
